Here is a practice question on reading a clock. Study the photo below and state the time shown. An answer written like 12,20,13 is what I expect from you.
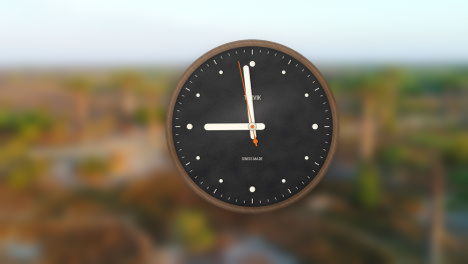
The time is 8,58,58
